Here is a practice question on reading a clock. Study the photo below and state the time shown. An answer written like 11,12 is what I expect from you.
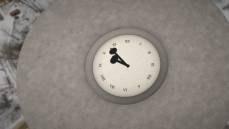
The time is 9,53
